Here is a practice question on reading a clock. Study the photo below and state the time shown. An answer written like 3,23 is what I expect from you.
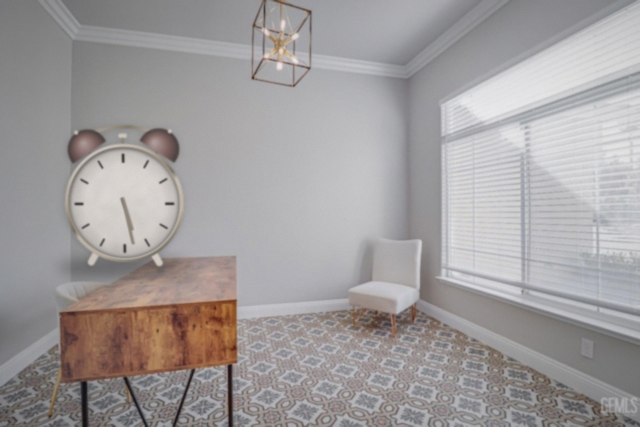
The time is 5,28
